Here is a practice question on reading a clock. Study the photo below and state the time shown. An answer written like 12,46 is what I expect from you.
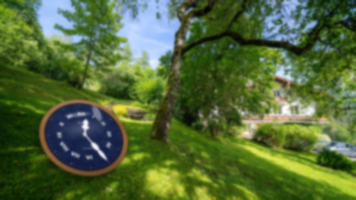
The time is 12,25
